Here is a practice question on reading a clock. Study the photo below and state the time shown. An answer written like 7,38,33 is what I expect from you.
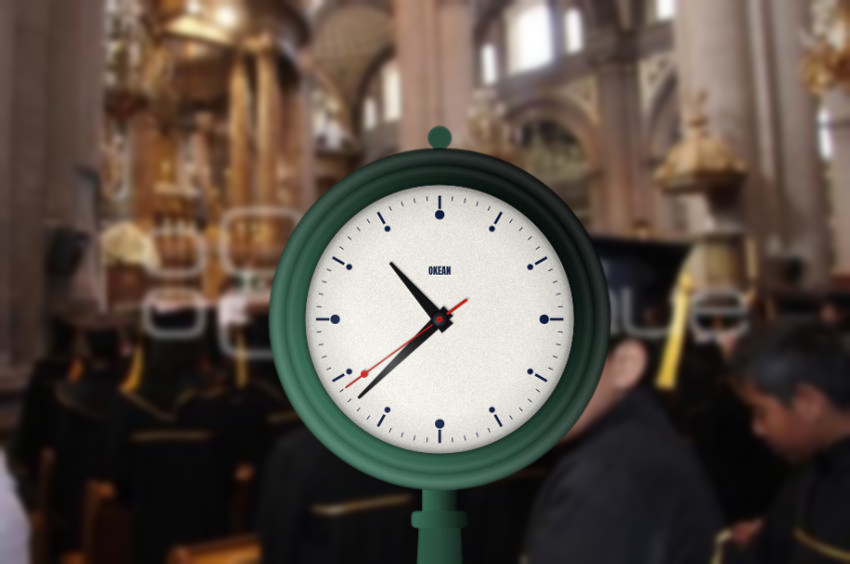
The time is 10,37,39
